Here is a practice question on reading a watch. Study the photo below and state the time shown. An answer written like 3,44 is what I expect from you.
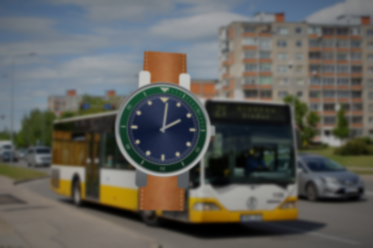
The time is 2,01
